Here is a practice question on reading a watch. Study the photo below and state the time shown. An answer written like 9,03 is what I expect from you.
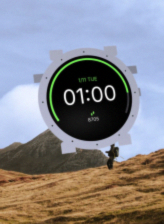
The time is 1,00
